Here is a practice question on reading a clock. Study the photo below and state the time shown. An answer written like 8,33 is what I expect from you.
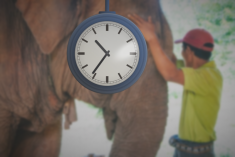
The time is 10,36
